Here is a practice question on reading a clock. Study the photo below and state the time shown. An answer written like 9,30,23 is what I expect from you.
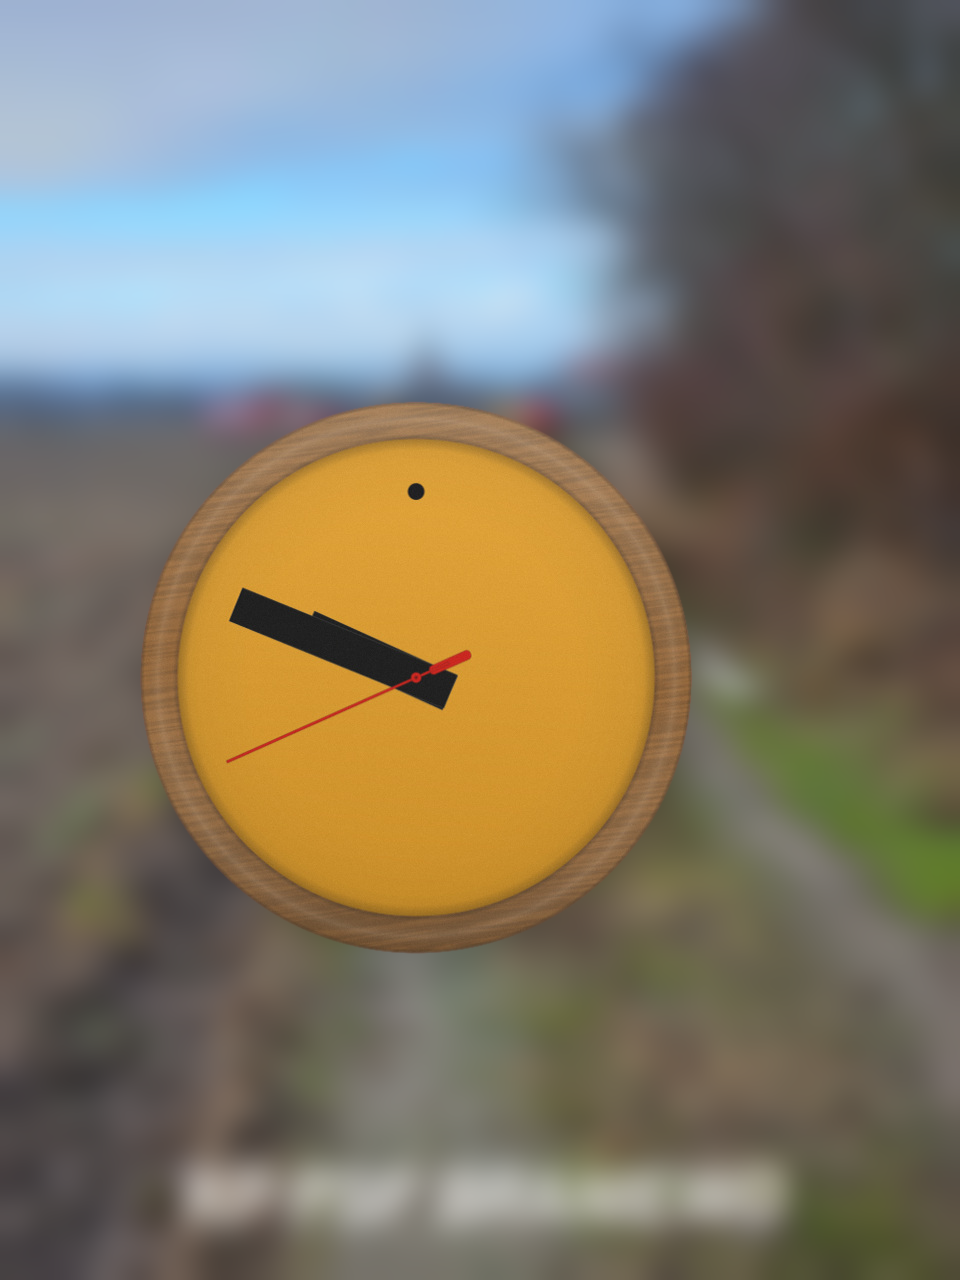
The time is 9,48,41
